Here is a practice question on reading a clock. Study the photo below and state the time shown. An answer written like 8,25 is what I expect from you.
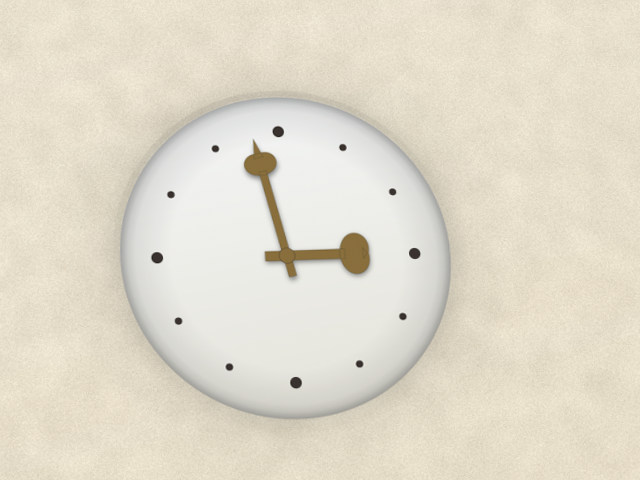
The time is 2,58
